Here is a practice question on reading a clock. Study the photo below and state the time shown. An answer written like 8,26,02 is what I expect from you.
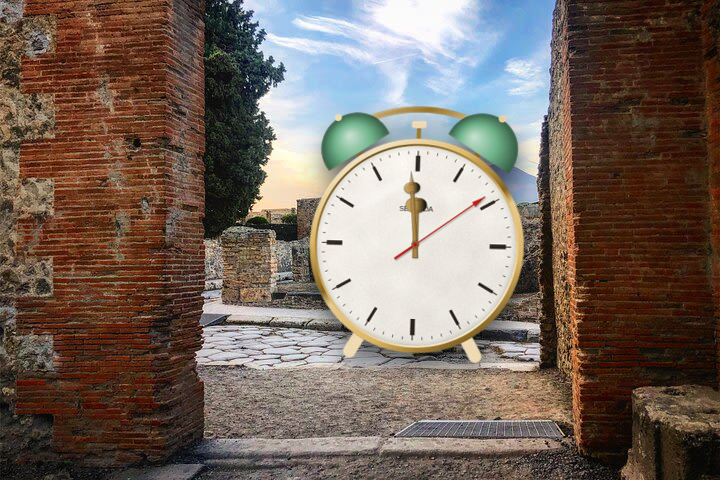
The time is 11,59,09
